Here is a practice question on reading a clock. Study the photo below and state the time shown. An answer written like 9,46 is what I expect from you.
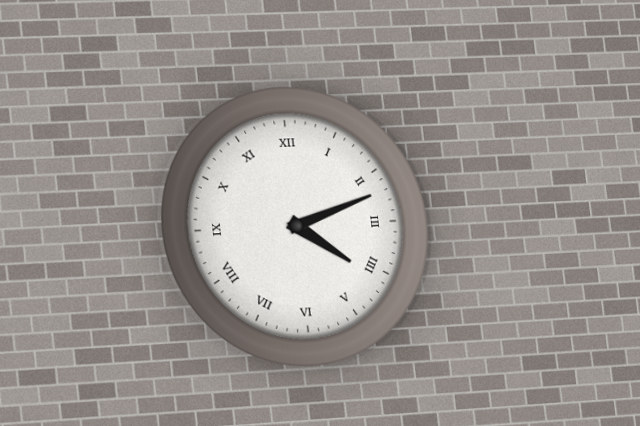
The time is 4,12
